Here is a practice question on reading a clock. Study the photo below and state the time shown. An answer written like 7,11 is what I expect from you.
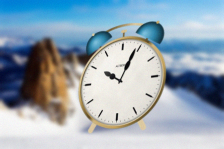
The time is 10,04
